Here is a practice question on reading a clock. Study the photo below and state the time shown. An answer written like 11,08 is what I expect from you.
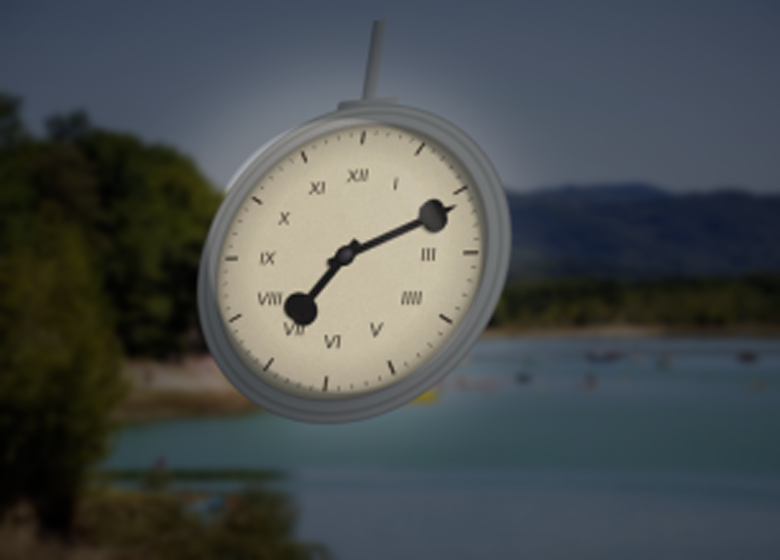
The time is 7,11
